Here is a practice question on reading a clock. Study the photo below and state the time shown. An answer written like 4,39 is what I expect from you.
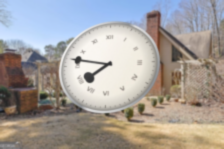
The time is 7,47
